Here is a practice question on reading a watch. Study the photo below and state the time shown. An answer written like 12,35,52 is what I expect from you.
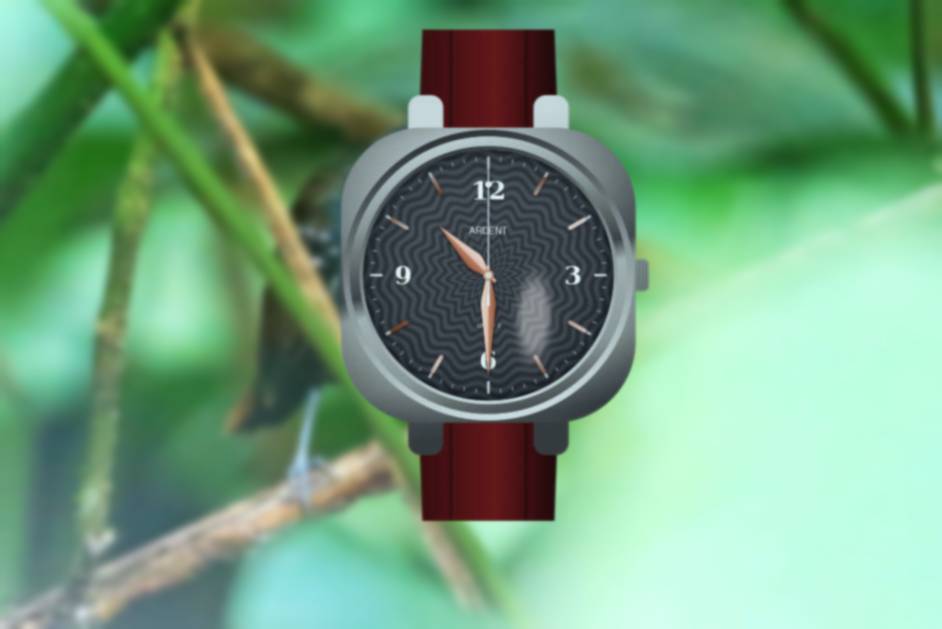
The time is 10,30,00
